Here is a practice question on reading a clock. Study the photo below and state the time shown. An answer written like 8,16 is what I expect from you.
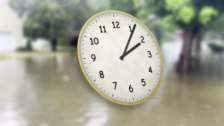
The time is 2,06
